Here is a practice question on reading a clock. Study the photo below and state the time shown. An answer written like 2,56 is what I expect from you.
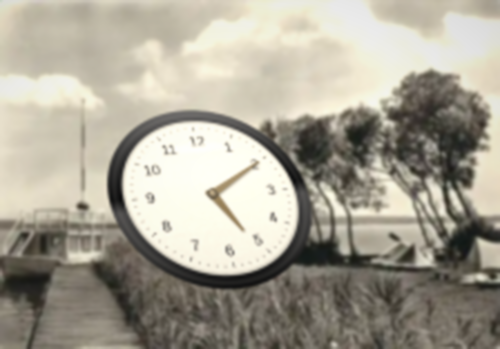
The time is 5,10
